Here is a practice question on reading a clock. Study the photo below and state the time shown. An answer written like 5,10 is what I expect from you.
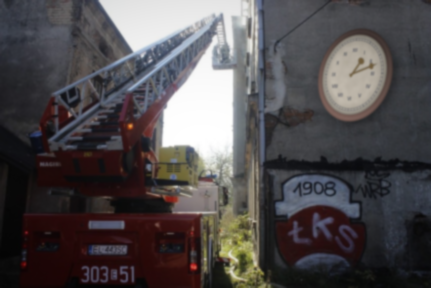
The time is 1,12
